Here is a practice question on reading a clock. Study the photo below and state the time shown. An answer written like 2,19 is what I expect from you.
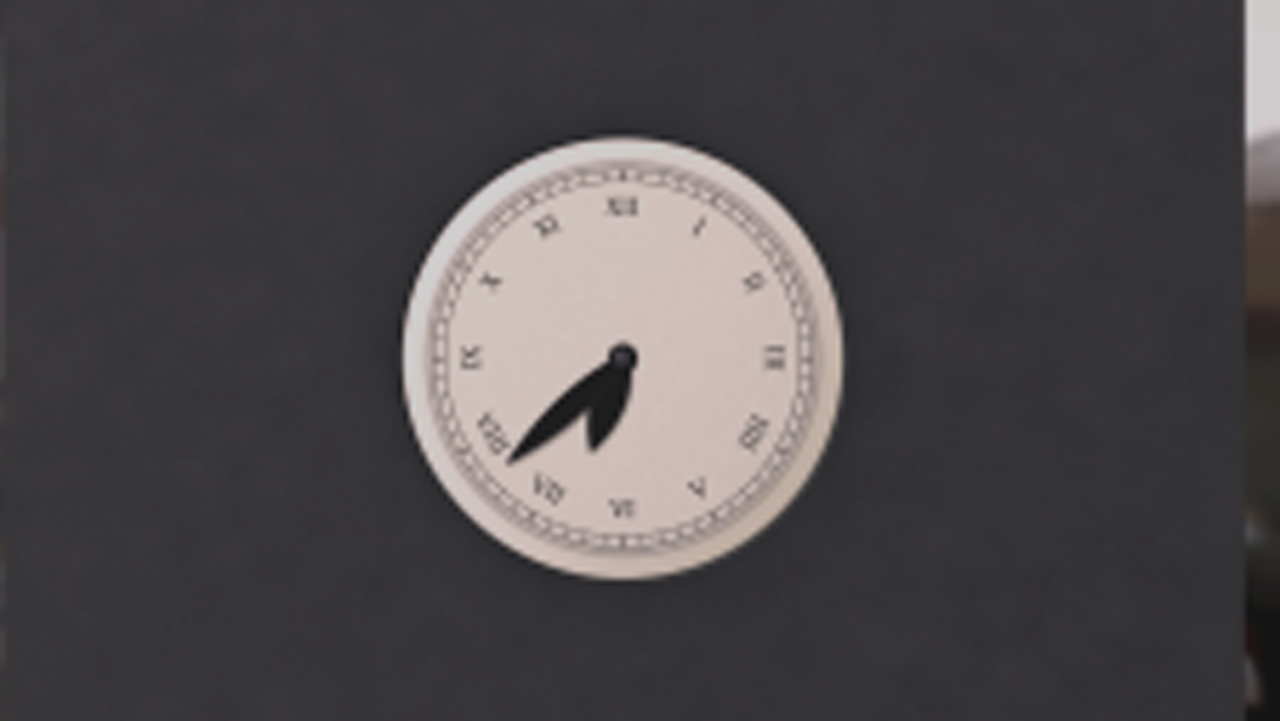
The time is 6,38
